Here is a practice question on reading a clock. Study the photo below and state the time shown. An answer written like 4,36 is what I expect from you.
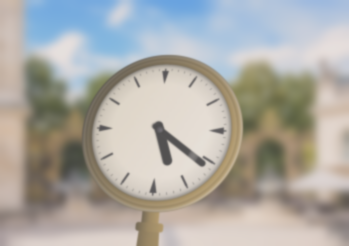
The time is 5,21
